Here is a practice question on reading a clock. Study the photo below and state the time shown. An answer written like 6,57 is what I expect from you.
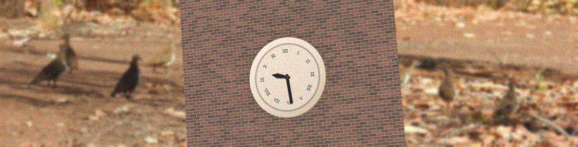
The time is 9,29
